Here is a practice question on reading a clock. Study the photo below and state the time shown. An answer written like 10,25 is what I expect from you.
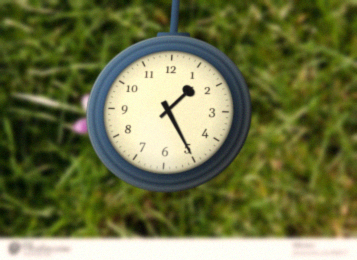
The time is 1,25
